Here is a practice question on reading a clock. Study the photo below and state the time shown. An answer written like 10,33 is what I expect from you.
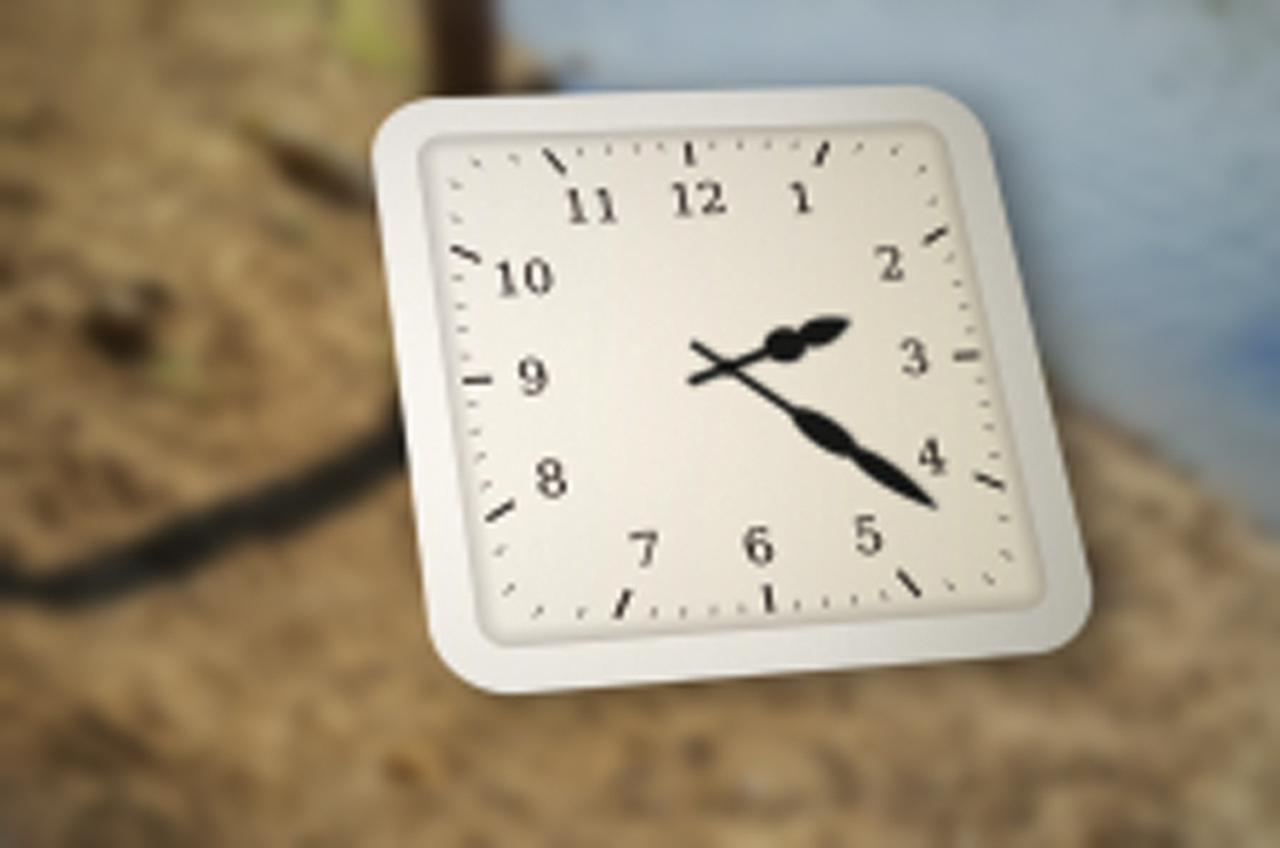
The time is 2,22
